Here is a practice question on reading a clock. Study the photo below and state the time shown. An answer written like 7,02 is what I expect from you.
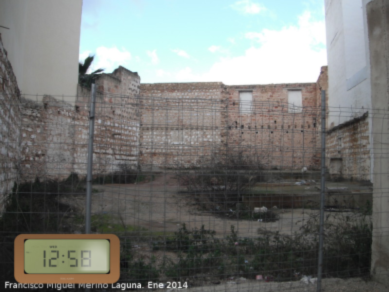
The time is 12,58
